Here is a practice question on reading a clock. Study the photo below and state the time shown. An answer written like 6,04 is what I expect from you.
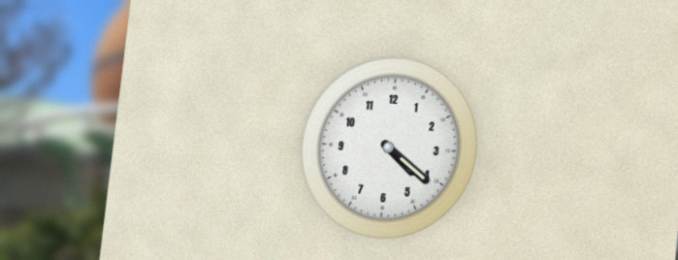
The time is 4,21
